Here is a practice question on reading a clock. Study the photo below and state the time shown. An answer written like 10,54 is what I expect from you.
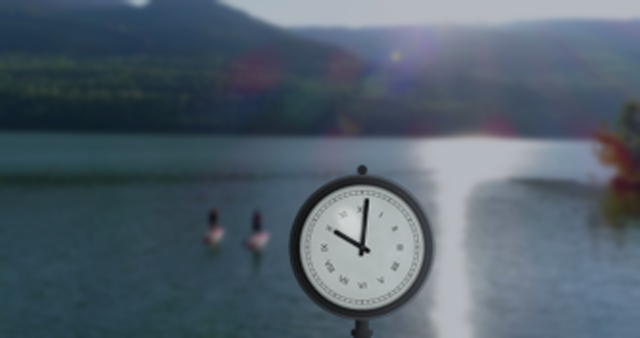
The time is 10,01
